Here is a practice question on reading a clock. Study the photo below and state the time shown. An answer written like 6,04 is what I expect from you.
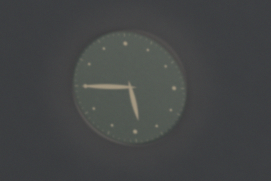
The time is 5,45
